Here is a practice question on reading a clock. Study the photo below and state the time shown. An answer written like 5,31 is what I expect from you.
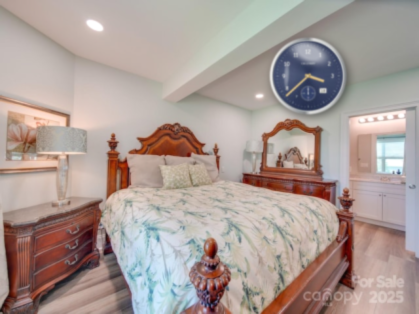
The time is 3,38
